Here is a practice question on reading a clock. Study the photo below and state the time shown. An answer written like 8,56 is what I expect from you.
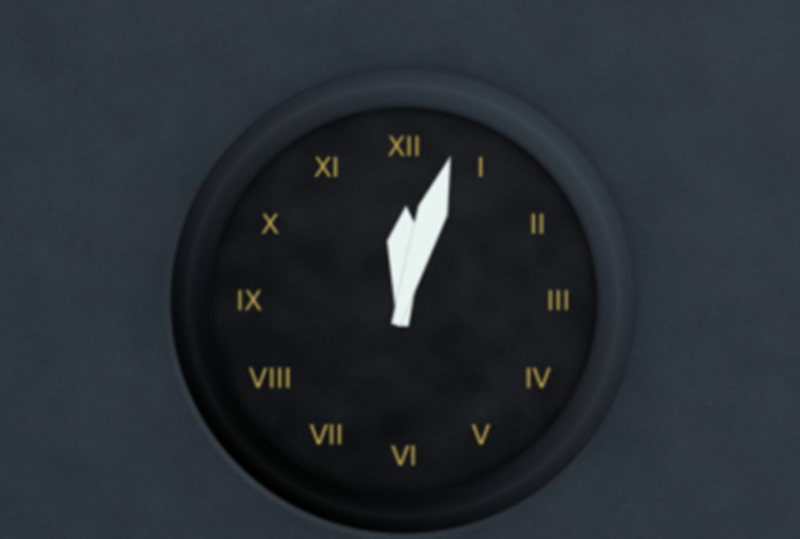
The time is 12,03
